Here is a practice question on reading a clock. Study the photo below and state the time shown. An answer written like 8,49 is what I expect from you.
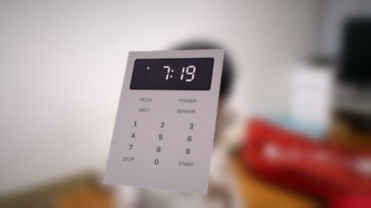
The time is 7,19
